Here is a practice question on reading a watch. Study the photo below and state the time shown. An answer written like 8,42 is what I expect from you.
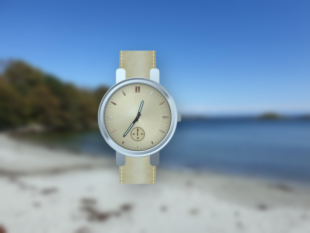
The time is 12,36
